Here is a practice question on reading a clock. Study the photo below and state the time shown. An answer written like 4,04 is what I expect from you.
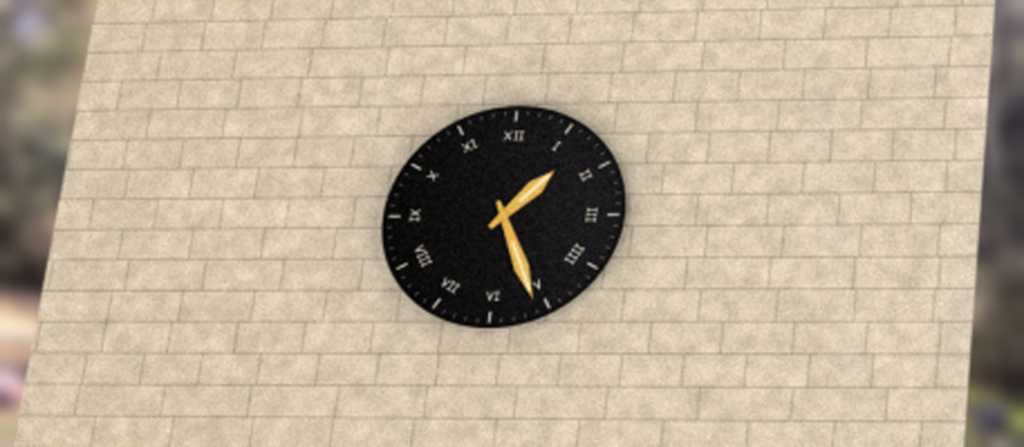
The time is 1,26
